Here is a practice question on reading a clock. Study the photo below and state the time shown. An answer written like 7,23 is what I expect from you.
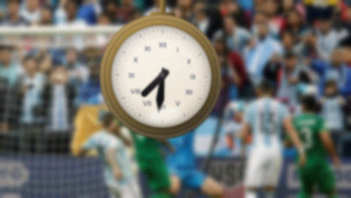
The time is 7,31
